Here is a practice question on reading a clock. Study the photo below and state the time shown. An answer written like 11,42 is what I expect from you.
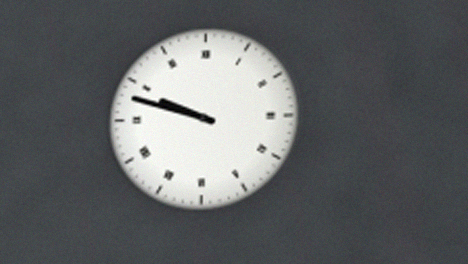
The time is 9,48
